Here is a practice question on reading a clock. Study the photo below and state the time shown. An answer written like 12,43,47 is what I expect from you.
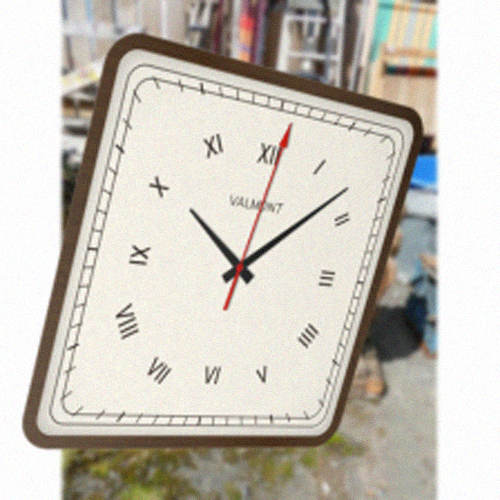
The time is 10,08,01
